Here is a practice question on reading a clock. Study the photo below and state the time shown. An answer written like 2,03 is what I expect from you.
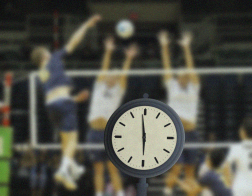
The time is 5,59
